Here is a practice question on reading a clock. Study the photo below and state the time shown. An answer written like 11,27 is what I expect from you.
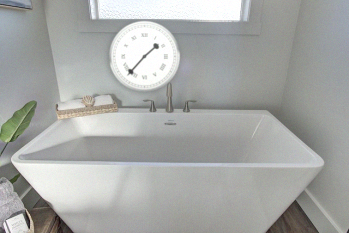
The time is 1,37
